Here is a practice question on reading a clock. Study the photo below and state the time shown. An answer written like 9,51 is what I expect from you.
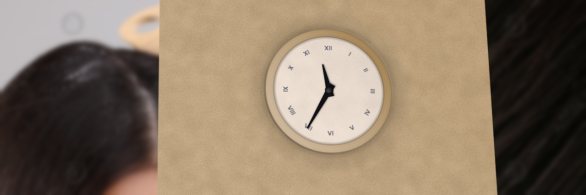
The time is 11,35
